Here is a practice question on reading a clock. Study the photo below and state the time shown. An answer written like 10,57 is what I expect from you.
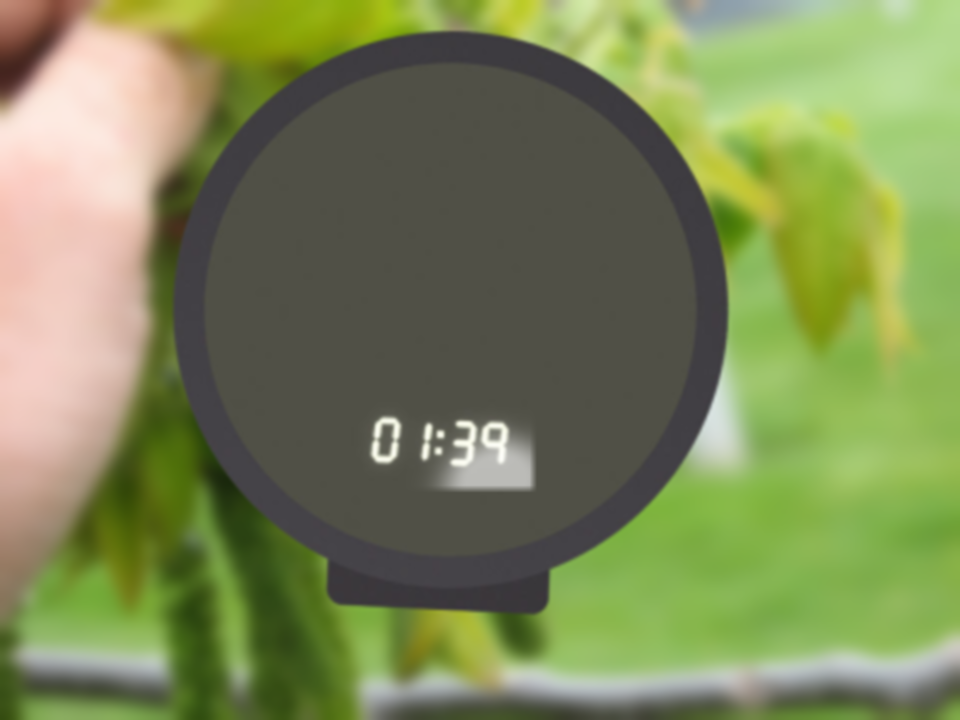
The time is 1,39
